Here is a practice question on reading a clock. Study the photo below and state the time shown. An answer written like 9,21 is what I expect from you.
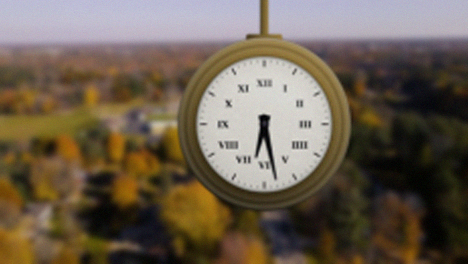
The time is 6,28
